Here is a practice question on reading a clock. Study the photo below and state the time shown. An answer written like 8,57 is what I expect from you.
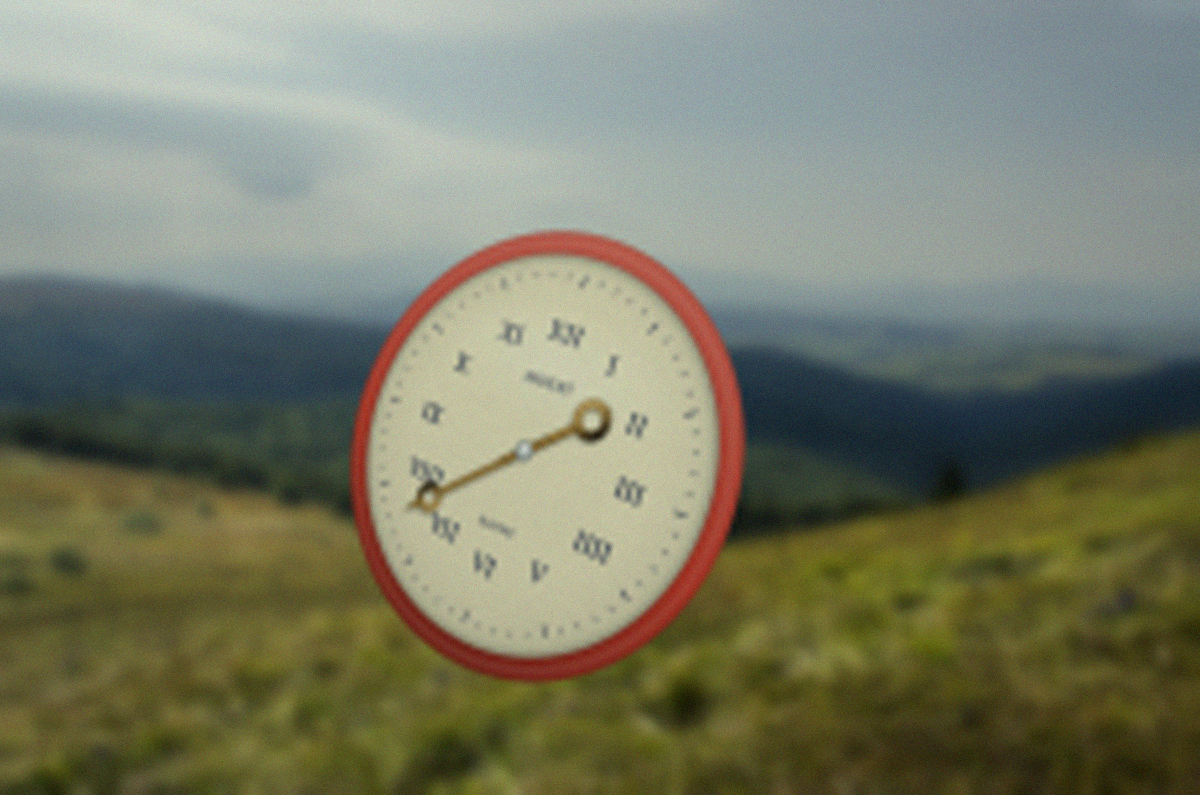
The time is 1,38
